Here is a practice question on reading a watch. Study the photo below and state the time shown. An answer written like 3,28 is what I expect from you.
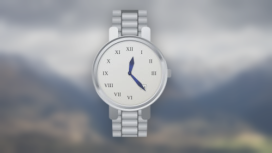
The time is 12,23
